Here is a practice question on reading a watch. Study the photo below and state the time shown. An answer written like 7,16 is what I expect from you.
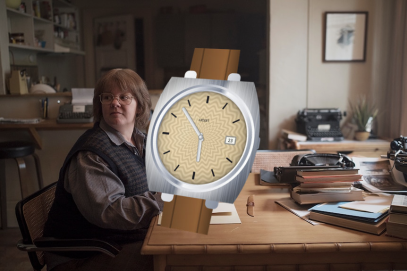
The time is 5,53
